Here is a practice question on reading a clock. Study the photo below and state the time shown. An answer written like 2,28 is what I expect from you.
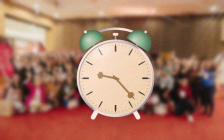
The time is 9,23
